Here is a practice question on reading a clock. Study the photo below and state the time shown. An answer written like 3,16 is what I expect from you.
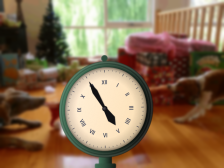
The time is 4,55
